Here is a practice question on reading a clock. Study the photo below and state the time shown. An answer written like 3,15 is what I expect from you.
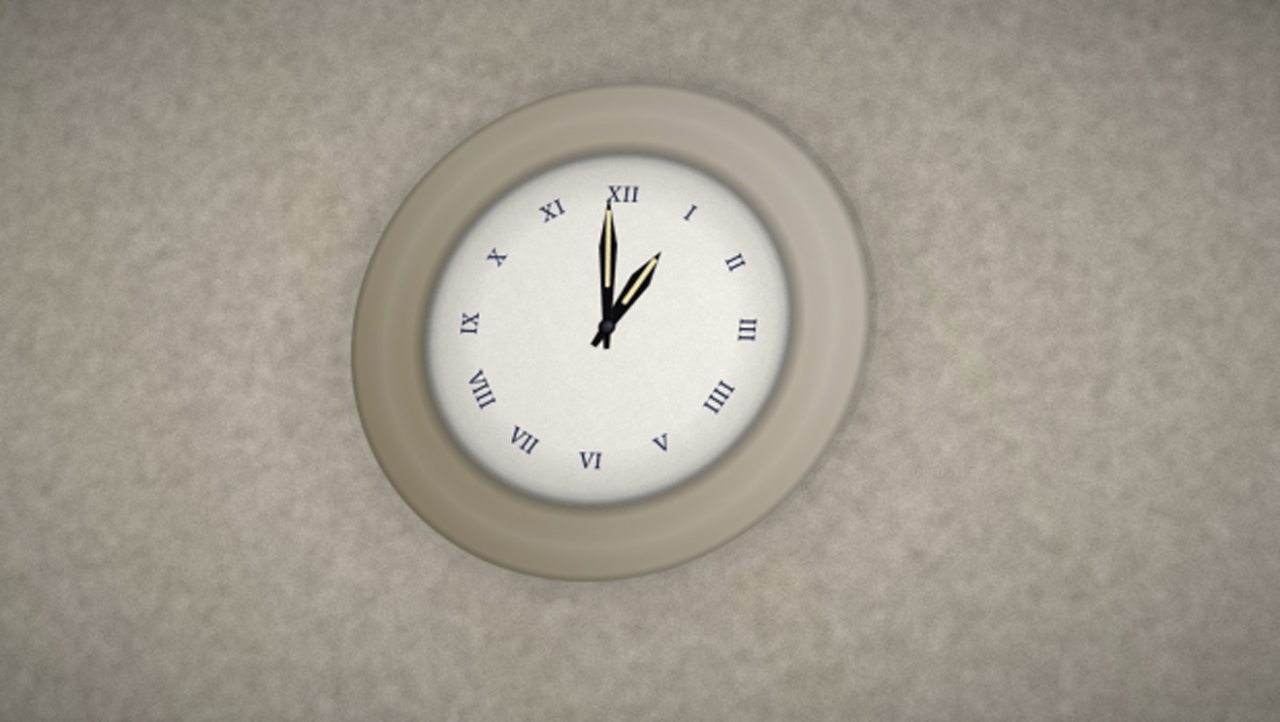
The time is 12,59
